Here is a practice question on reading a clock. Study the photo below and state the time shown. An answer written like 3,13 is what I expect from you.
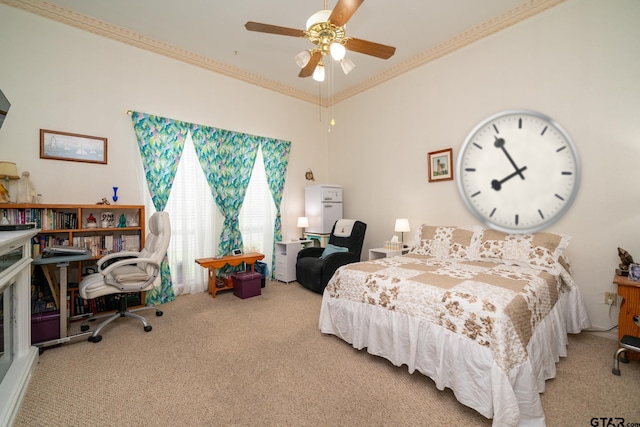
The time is 7,54
